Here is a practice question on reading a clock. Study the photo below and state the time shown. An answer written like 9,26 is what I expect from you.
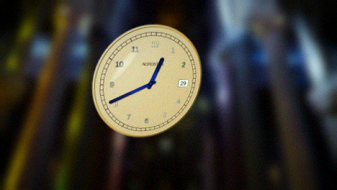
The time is 12,41
